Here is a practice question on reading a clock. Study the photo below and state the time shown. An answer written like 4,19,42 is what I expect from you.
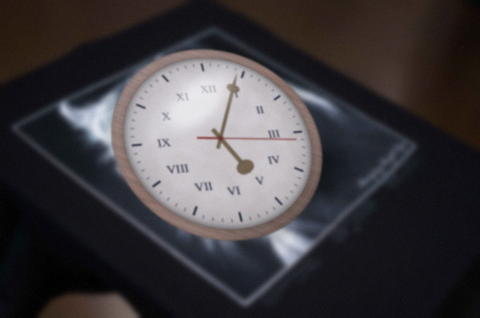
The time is 5,04,16
